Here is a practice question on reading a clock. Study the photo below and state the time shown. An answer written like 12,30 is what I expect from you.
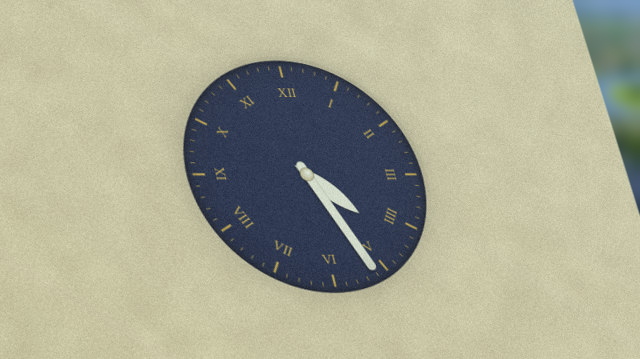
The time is 4,26
